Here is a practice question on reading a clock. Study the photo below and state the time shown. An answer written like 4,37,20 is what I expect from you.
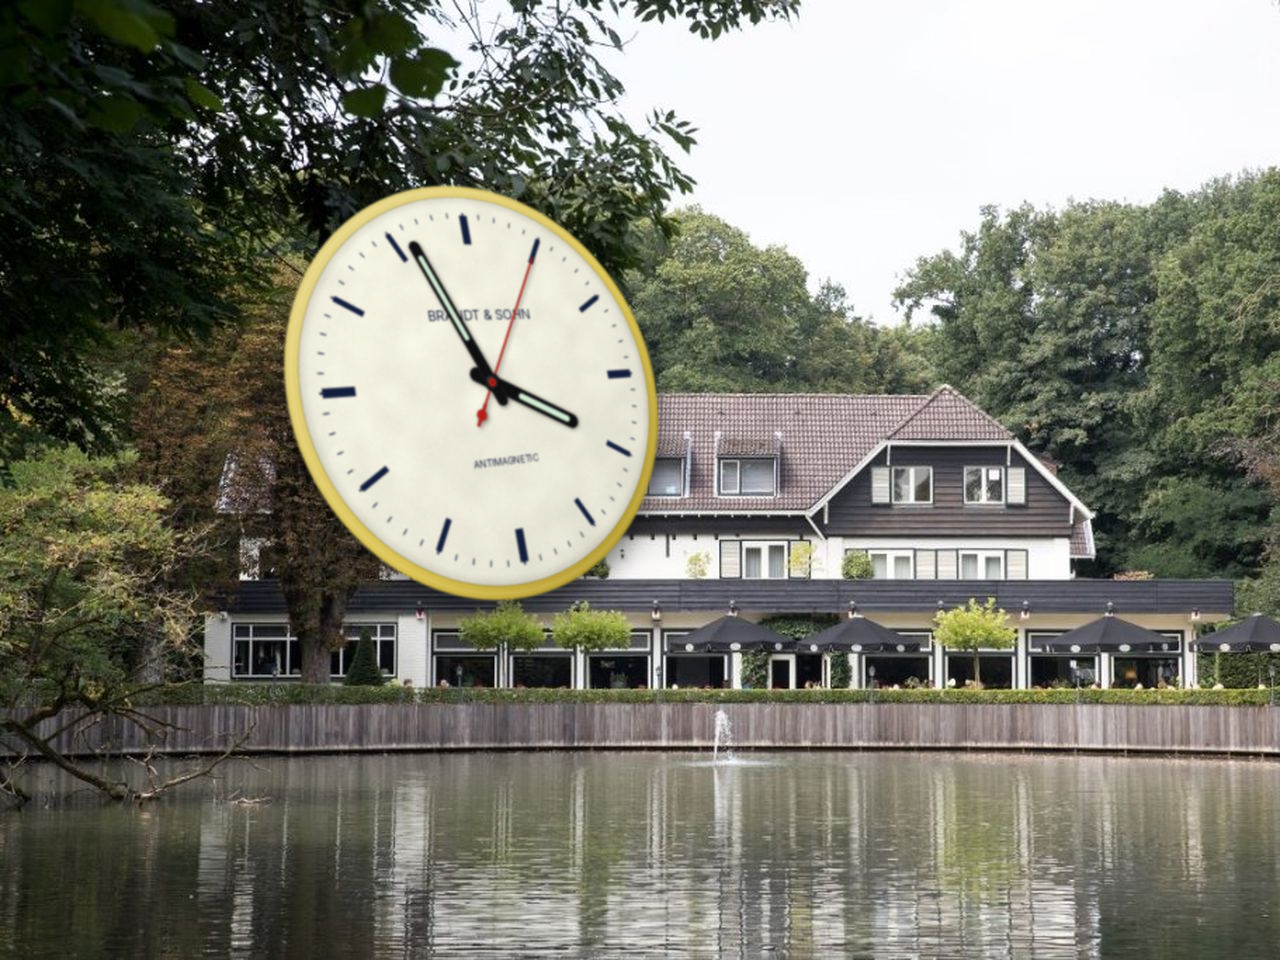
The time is 3,56,05
